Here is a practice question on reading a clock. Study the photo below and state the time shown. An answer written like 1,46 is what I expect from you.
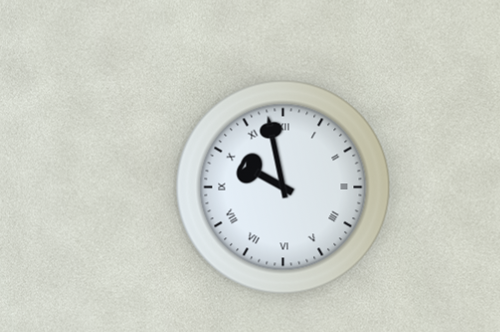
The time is 9,58
